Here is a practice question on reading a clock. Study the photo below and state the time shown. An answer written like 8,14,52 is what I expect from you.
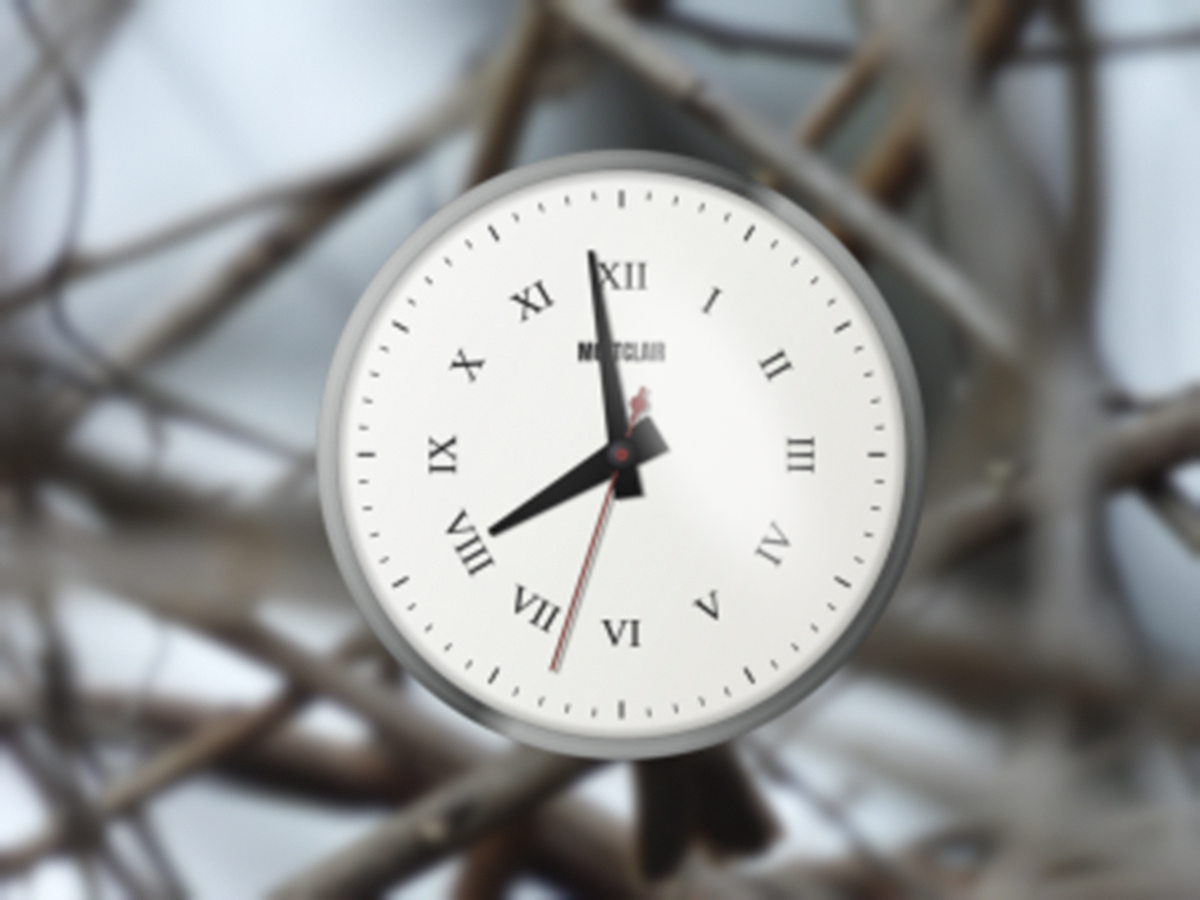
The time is 7,58,33
